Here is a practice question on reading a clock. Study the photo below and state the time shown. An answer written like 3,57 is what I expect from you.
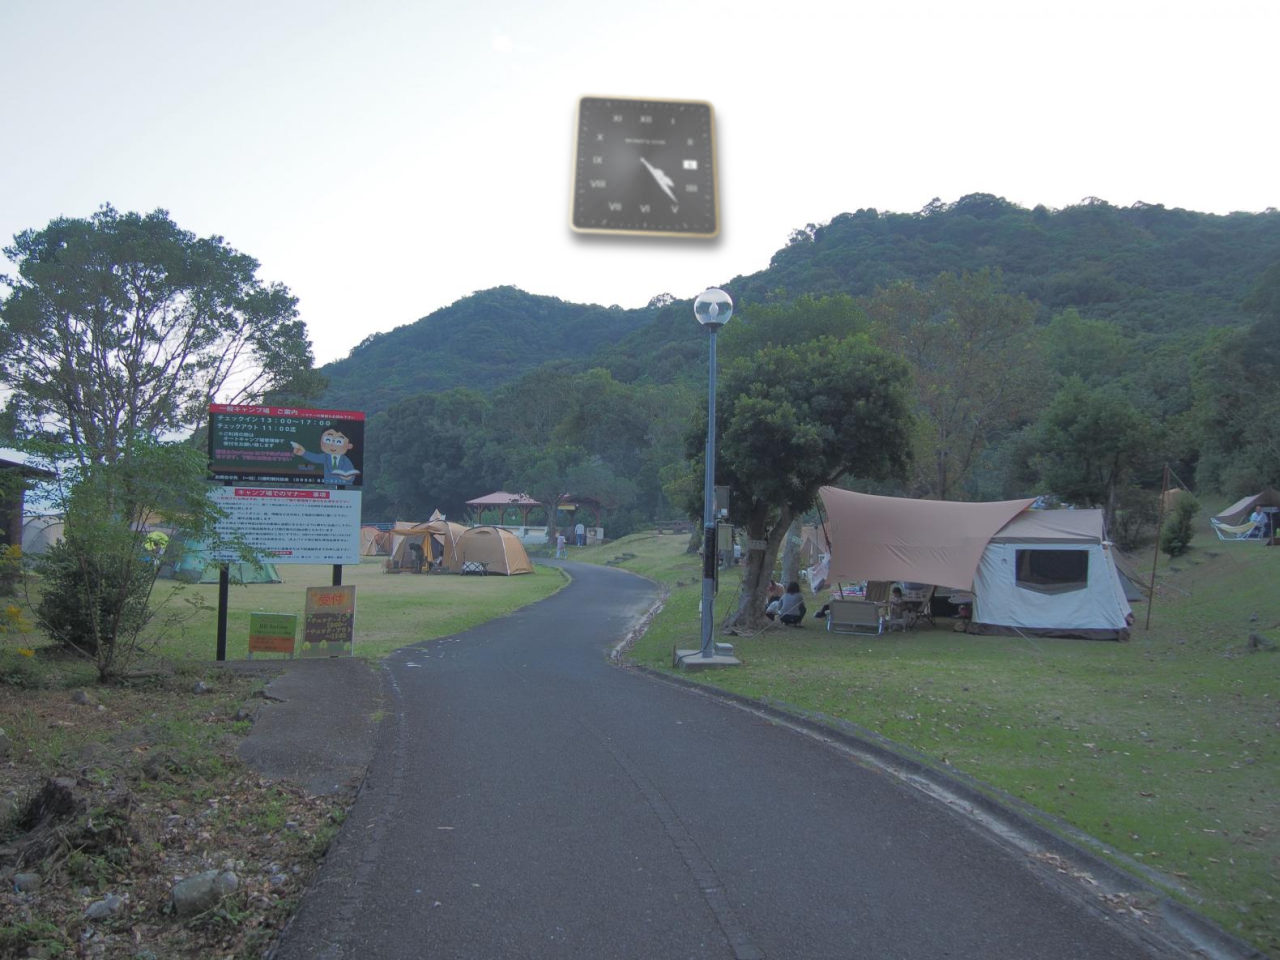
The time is 4,24
